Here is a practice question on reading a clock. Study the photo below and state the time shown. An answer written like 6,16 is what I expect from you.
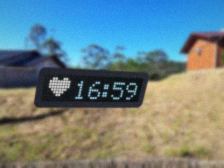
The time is 16,59
